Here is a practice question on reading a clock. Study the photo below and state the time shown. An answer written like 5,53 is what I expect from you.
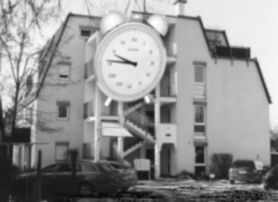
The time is 9,46
